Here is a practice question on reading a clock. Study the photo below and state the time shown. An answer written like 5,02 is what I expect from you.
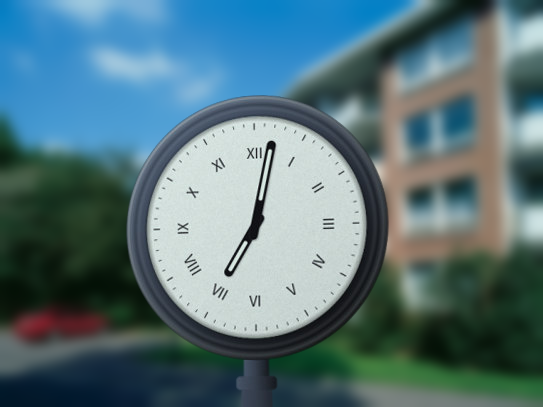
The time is 7,02
